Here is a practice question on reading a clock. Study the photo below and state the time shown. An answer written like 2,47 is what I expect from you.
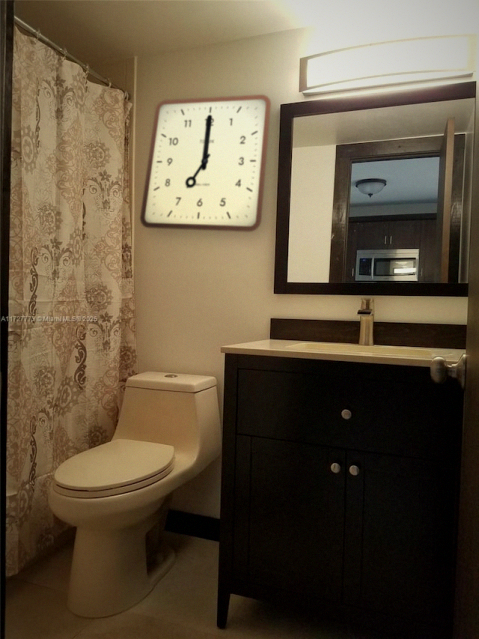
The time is 7,00
